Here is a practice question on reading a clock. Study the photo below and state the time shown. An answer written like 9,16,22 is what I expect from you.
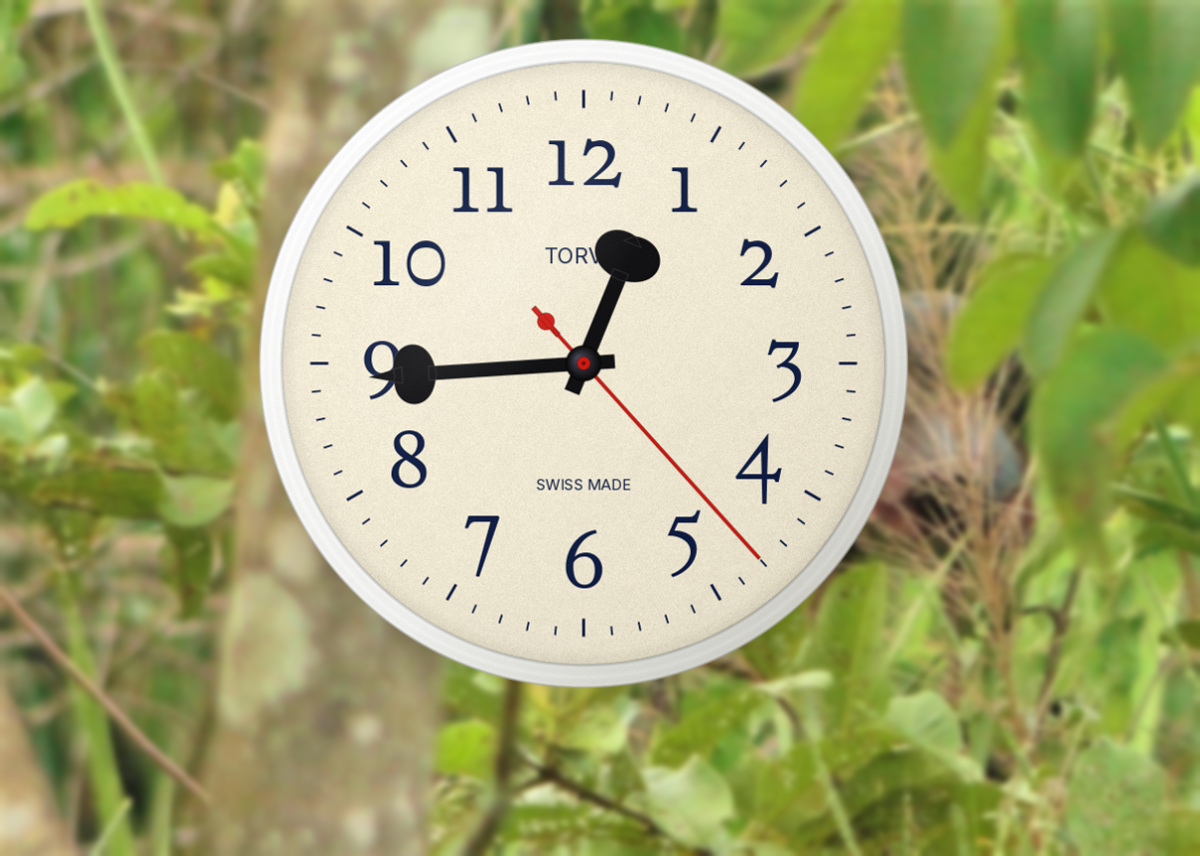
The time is 12,44,23
